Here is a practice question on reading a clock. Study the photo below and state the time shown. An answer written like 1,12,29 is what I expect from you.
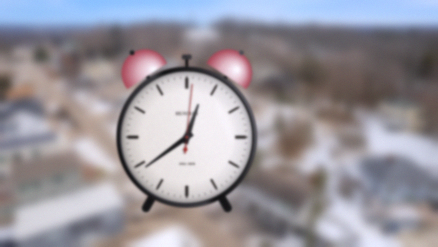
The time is 12,39,01
